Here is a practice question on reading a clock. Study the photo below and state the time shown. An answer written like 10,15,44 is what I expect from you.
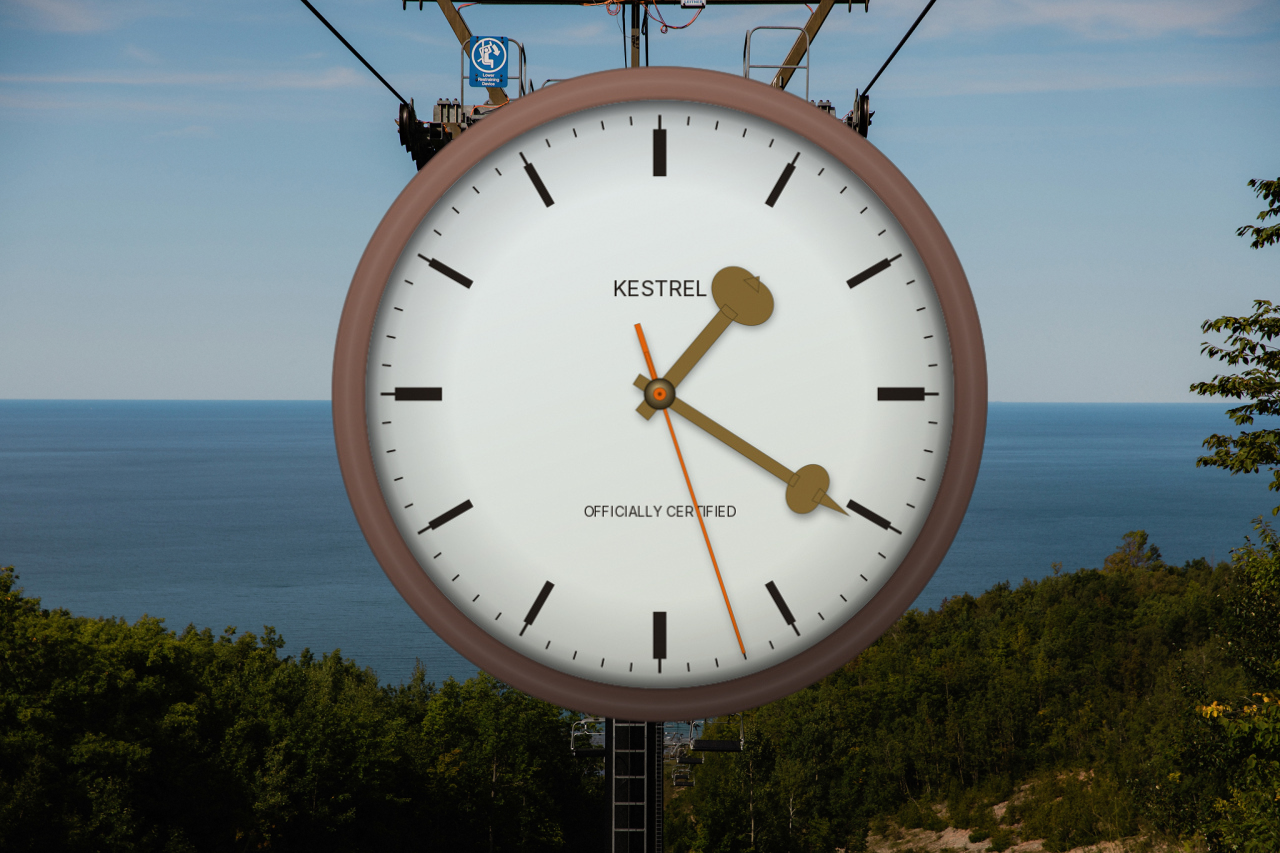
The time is 1,20,27
